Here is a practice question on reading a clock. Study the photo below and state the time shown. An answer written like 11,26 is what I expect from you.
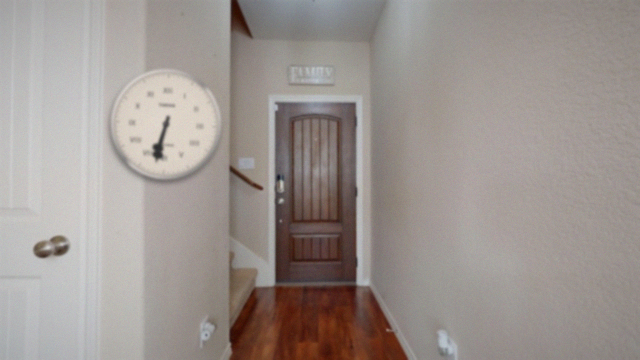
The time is 6,32
